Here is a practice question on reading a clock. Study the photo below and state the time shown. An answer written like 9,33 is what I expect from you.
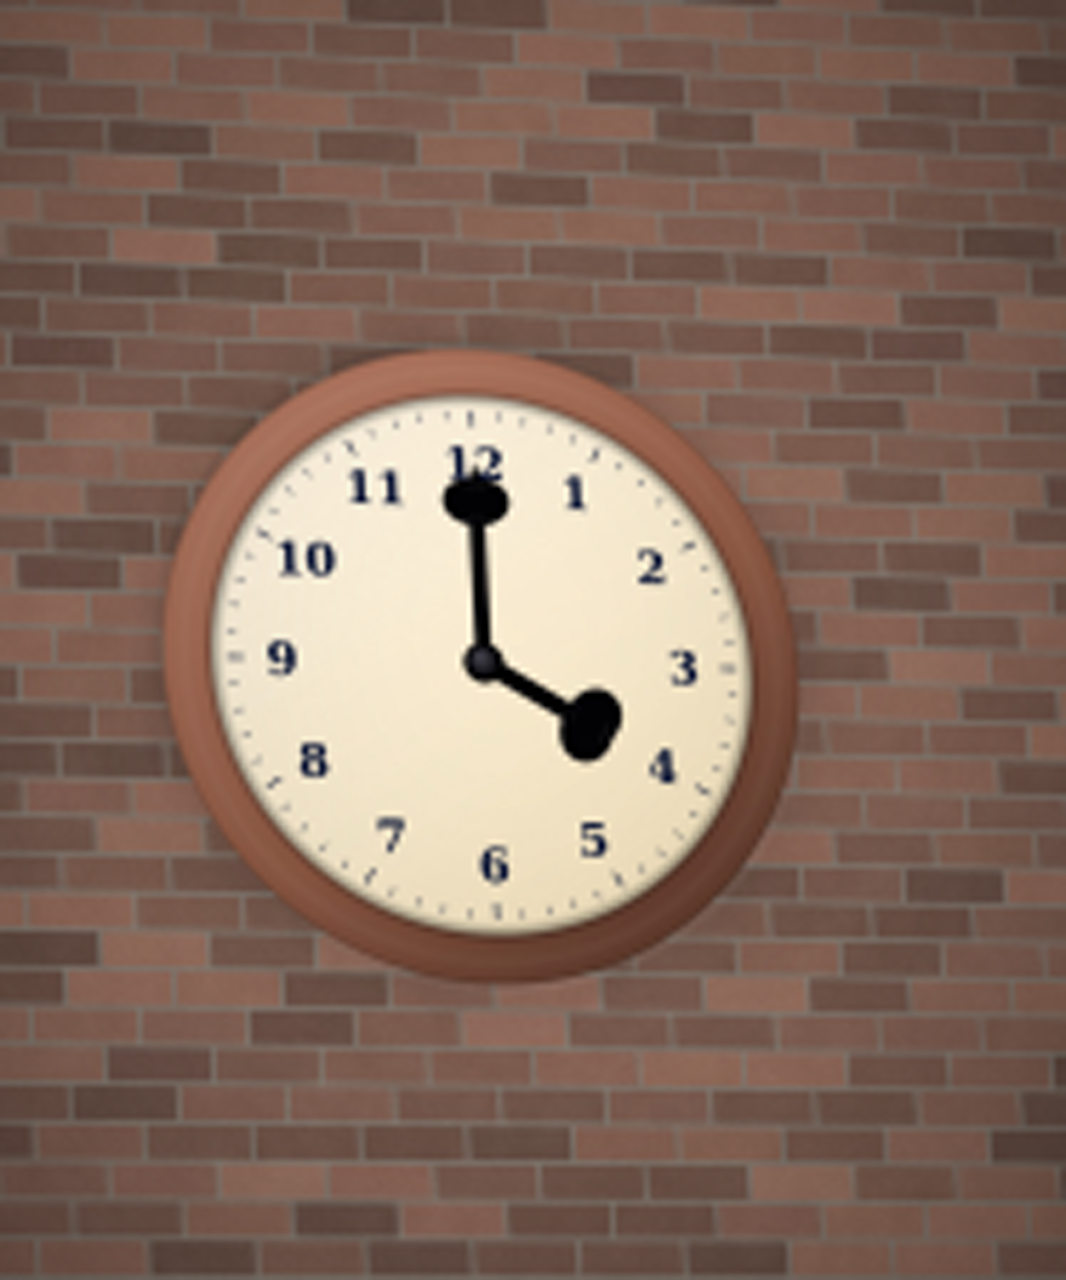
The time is 4,00
